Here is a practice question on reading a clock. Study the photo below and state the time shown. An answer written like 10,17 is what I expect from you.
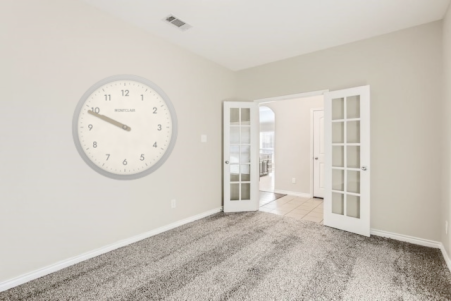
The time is 9,49
